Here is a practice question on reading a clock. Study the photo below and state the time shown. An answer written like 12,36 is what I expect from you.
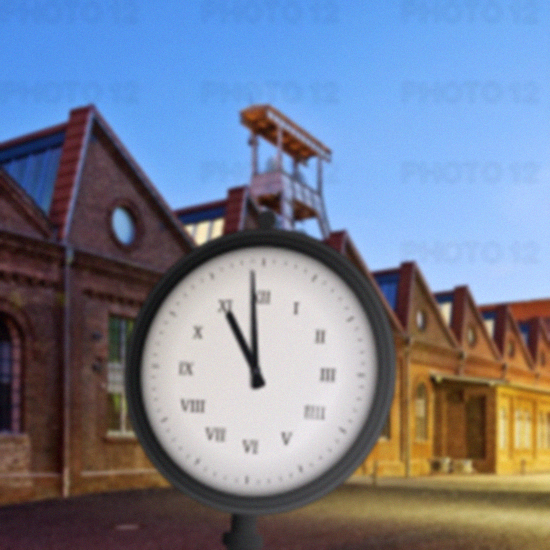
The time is 10,59
